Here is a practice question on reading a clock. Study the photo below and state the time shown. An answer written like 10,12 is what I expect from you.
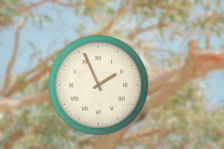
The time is 1,56
